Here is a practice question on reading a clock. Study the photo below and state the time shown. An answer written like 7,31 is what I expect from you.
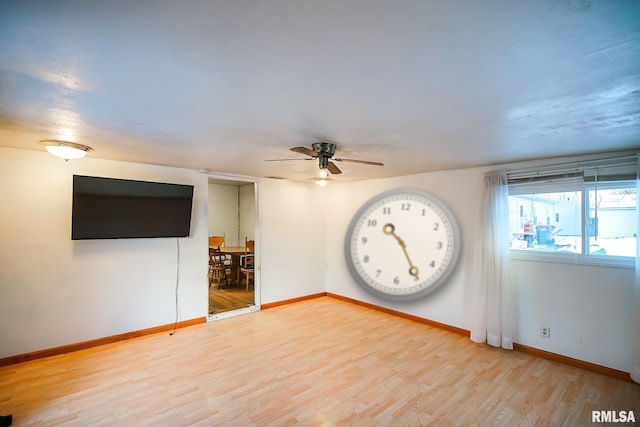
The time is 10,25
